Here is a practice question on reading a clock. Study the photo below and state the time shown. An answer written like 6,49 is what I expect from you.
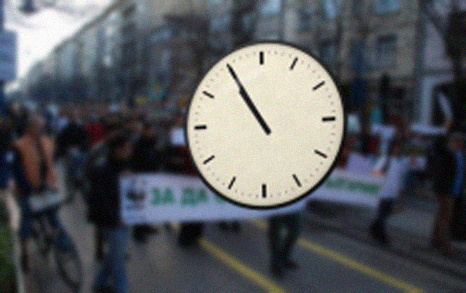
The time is 10,55
